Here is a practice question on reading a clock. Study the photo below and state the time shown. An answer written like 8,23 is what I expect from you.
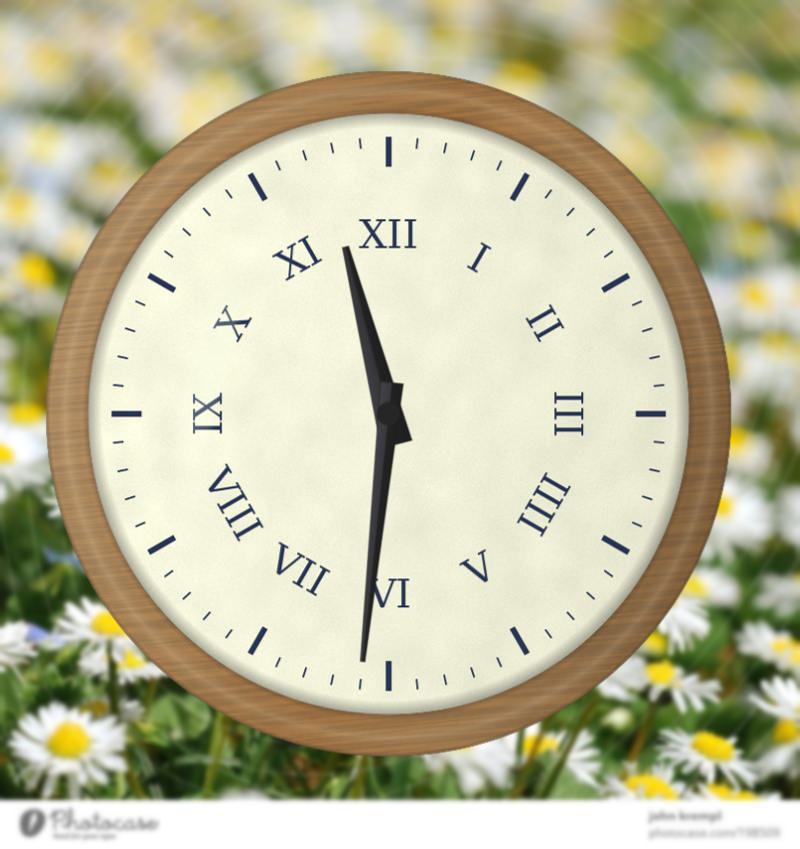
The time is 11,31
